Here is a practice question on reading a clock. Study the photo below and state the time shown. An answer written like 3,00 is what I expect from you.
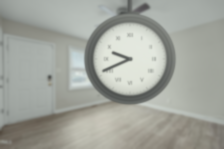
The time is 9,41
